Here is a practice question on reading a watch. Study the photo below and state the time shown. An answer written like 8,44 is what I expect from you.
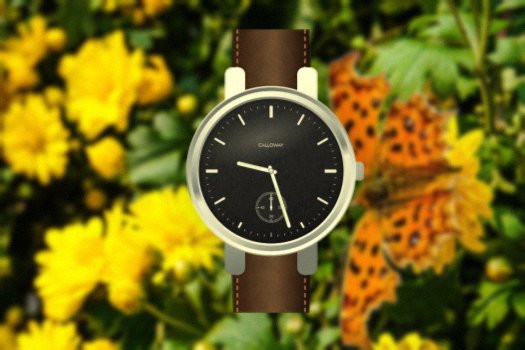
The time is 9,27
